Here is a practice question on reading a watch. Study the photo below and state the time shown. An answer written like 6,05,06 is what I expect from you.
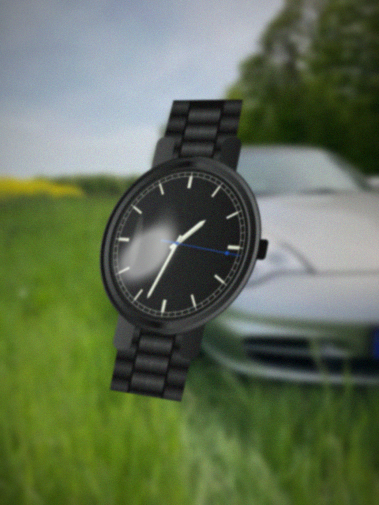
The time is 1,33,16
